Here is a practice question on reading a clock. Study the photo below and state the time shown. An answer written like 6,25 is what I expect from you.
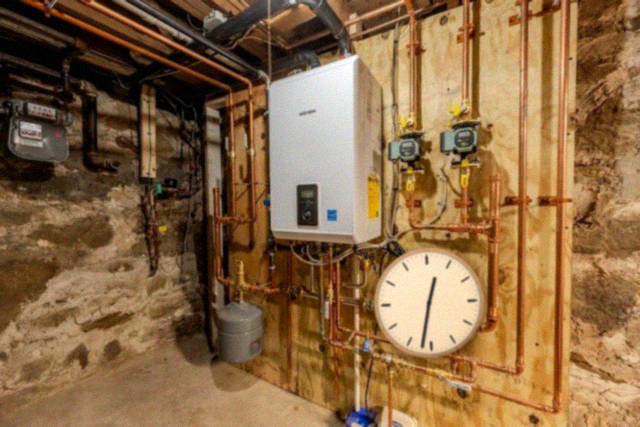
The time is 12,32
